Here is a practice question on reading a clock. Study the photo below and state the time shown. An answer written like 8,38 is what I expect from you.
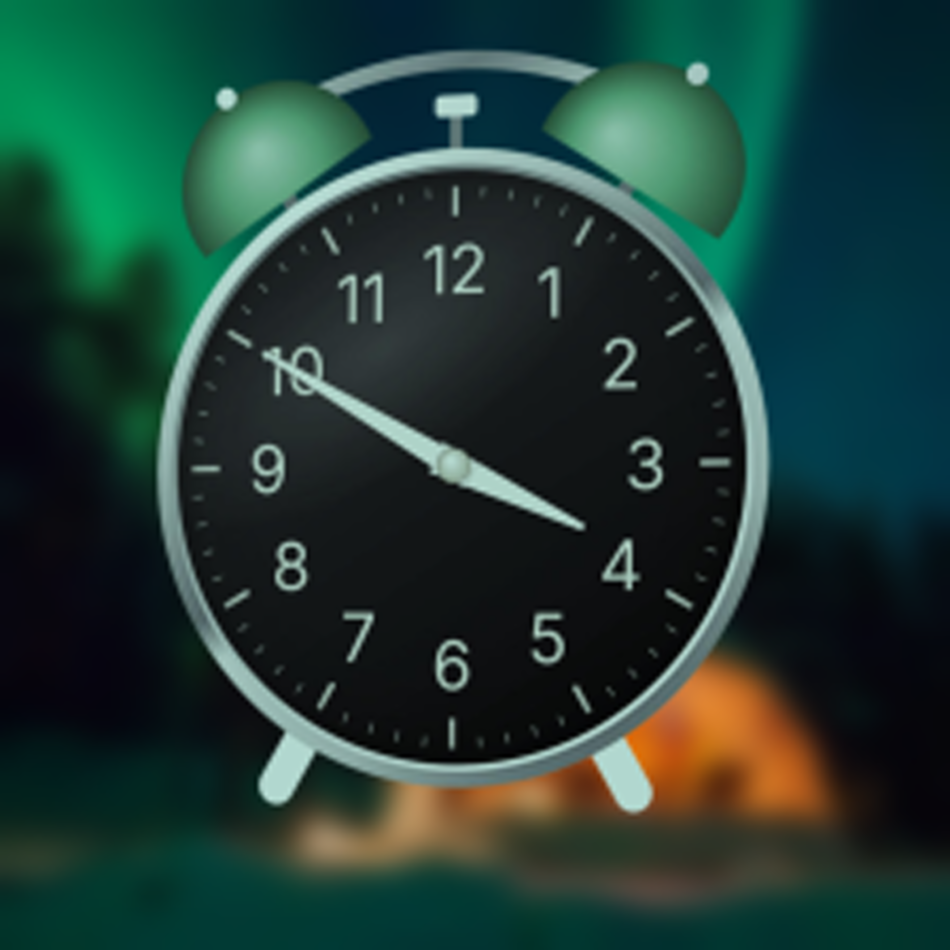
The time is 3,50
